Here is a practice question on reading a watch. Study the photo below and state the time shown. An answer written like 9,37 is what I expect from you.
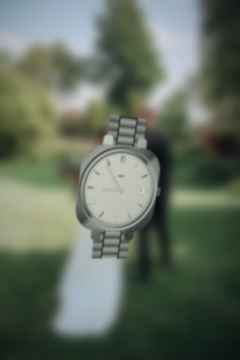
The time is 8,54
